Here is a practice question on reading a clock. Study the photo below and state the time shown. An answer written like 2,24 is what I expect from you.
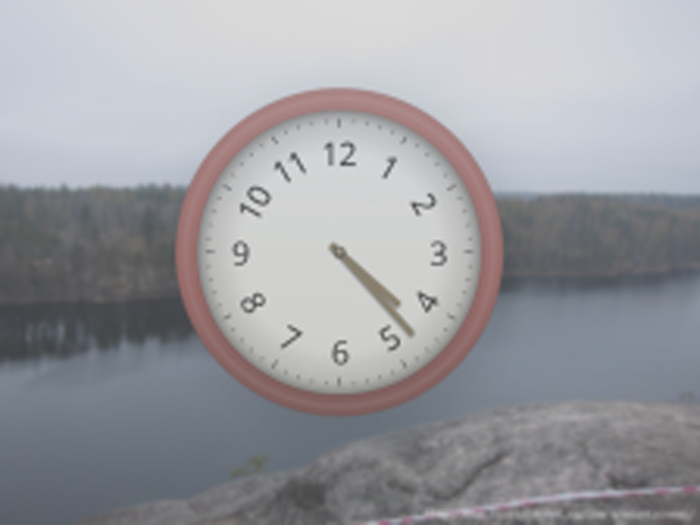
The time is 4,23
